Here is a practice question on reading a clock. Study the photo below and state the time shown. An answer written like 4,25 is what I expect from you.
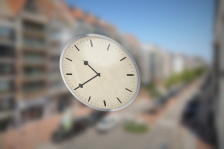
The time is 10,40
